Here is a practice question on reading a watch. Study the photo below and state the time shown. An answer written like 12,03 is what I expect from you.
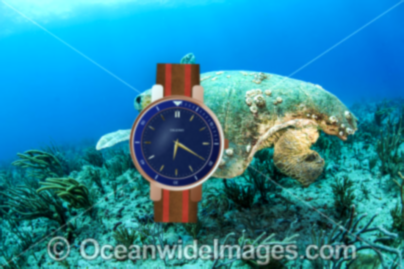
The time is 6,20
